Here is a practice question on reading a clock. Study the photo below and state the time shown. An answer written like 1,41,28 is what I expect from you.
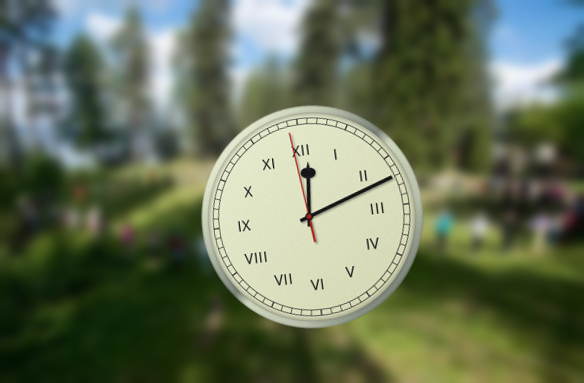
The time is 12,11,59
